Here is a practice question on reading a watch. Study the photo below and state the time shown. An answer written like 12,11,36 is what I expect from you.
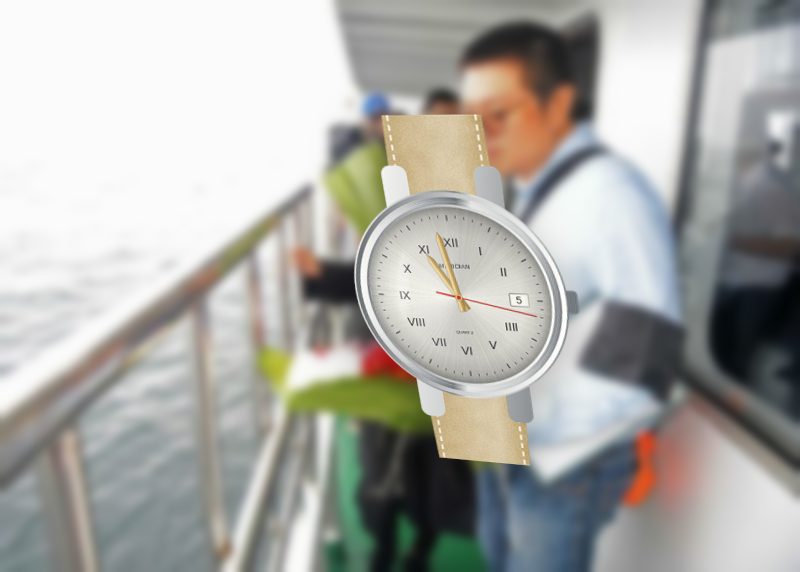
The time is 10,58,17
